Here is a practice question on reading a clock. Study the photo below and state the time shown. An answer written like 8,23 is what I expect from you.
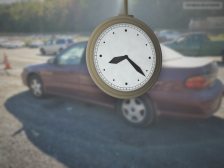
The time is 8,22
